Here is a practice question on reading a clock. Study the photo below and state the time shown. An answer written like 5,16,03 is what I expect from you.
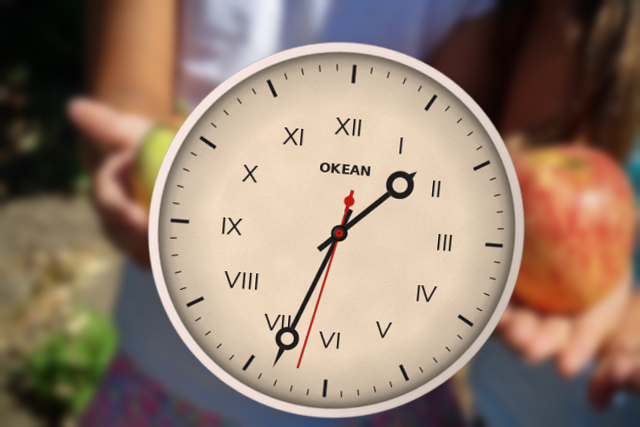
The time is 1,33,32
